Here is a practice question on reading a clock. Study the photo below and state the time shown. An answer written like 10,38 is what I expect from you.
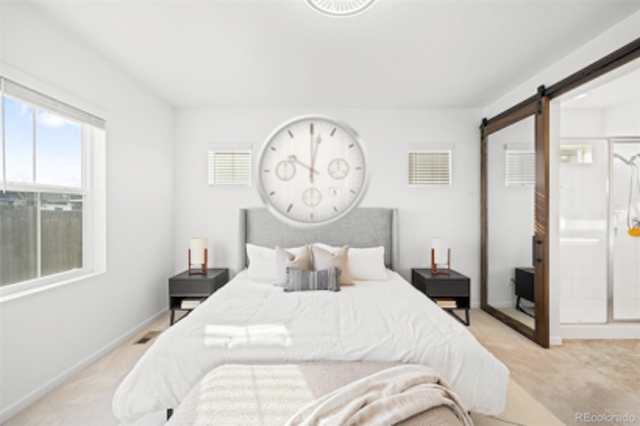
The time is 10,02
